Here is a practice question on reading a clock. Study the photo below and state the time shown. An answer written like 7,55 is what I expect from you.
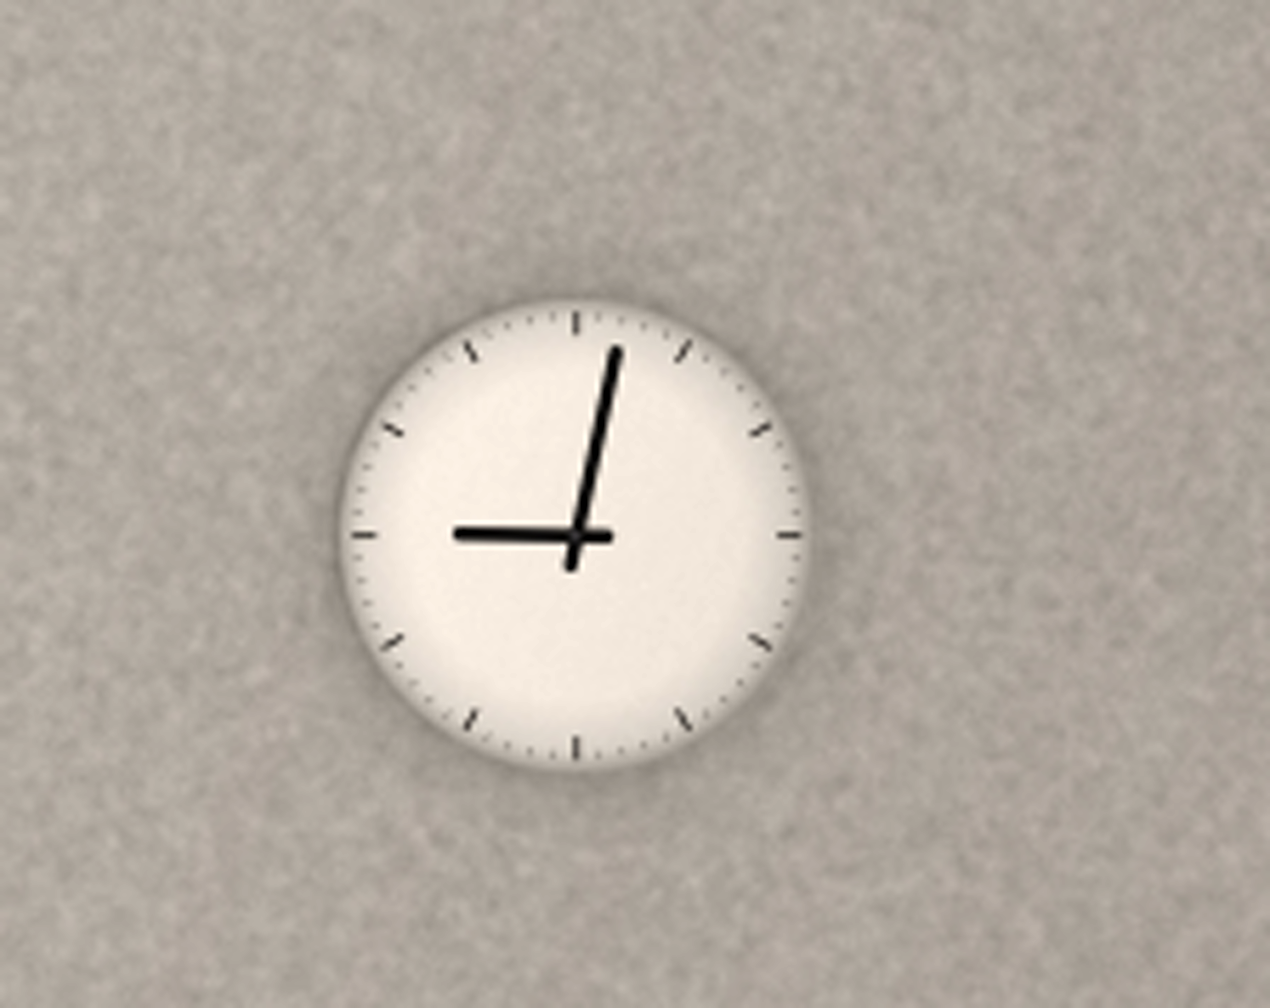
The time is 9,02
